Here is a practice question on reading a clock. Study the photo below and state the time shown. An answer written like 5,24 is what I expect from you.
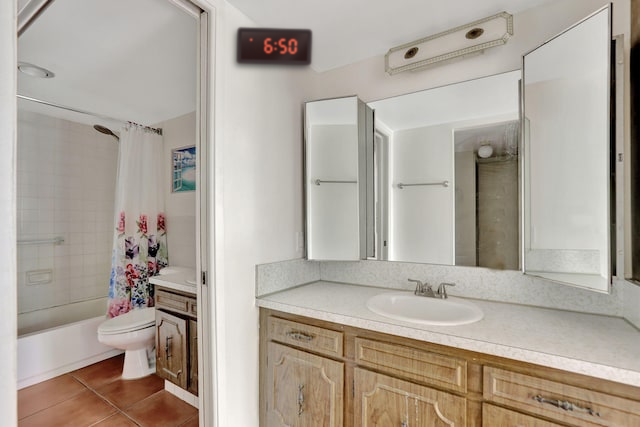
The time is 6,50
